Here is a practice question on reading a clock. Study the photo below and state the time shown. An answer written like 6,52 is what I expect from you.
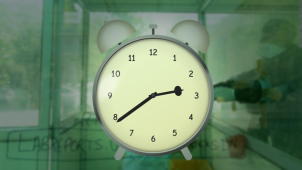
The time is 2,39
